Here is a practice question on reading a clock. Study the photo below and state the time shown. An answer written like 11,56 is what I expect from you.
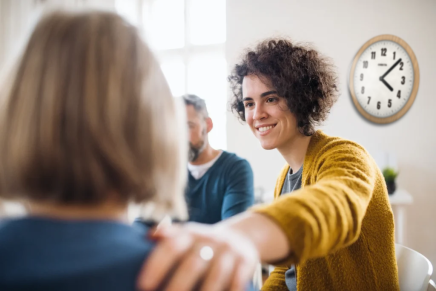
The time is 4,08
